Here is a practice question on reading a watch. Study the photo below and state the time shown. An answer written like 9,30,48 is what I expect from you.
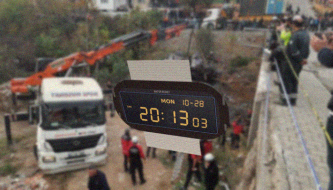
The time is 20,13,03
